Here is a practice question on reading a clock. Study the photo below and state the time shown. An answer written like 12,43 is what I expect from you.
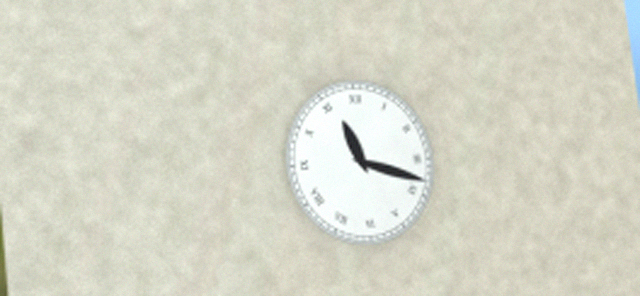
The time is 11,18
